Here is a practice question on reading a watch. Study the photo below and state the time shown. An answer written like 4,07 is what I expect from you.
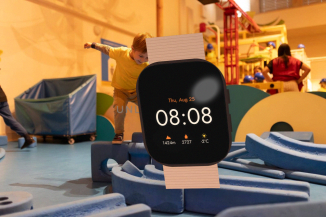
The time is 8,08
